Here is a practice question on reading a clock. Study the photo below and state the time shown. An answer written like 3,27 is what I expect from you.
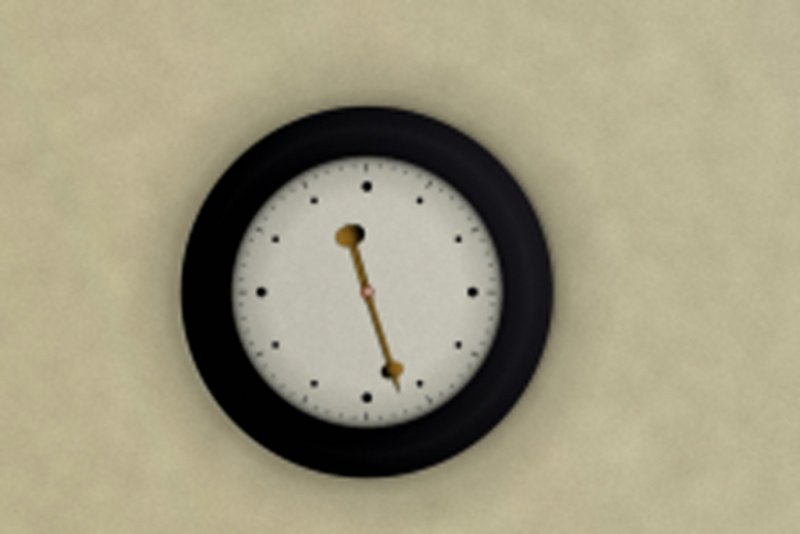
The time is 11,27
